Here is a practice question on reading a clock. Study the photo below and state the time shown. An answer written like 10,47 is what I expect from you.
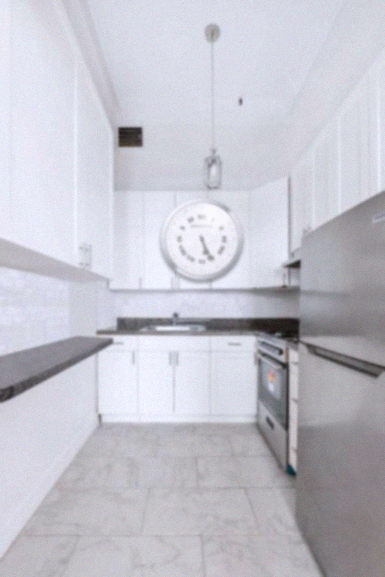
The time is 5,26
